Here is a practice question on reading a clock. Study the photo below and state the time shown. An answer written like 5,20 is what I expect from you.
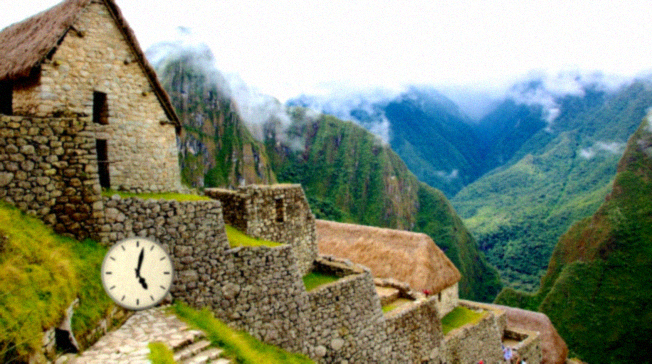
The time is 5,02
